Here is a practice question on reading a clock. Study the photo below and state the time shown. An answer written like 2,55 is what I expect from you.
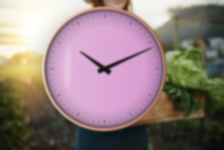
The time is 10,11
